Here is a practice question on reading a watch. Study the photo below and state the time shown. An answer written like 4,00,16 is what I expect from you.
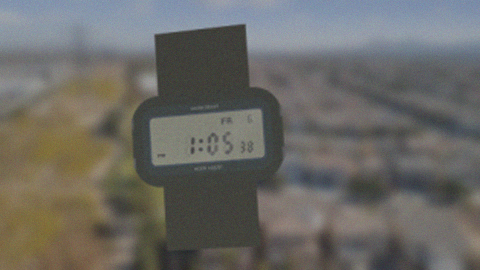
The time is 1,05,38
